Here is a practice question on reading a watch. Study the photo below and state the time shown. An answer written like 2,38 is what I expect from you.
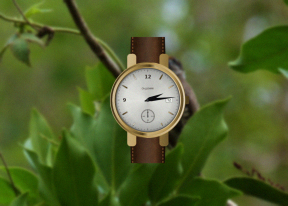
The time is 2,14
